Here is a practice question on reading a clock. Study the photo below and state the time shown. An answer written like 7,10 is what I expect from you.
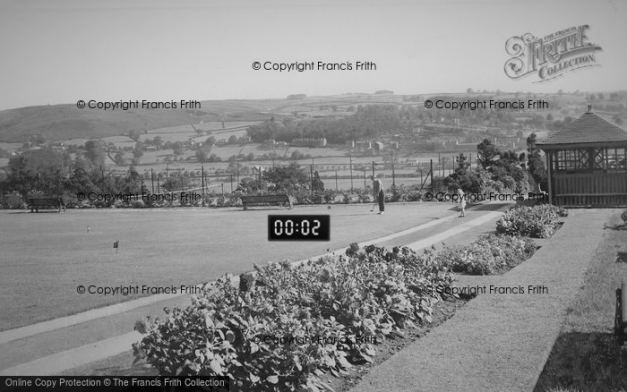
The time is 0,02
